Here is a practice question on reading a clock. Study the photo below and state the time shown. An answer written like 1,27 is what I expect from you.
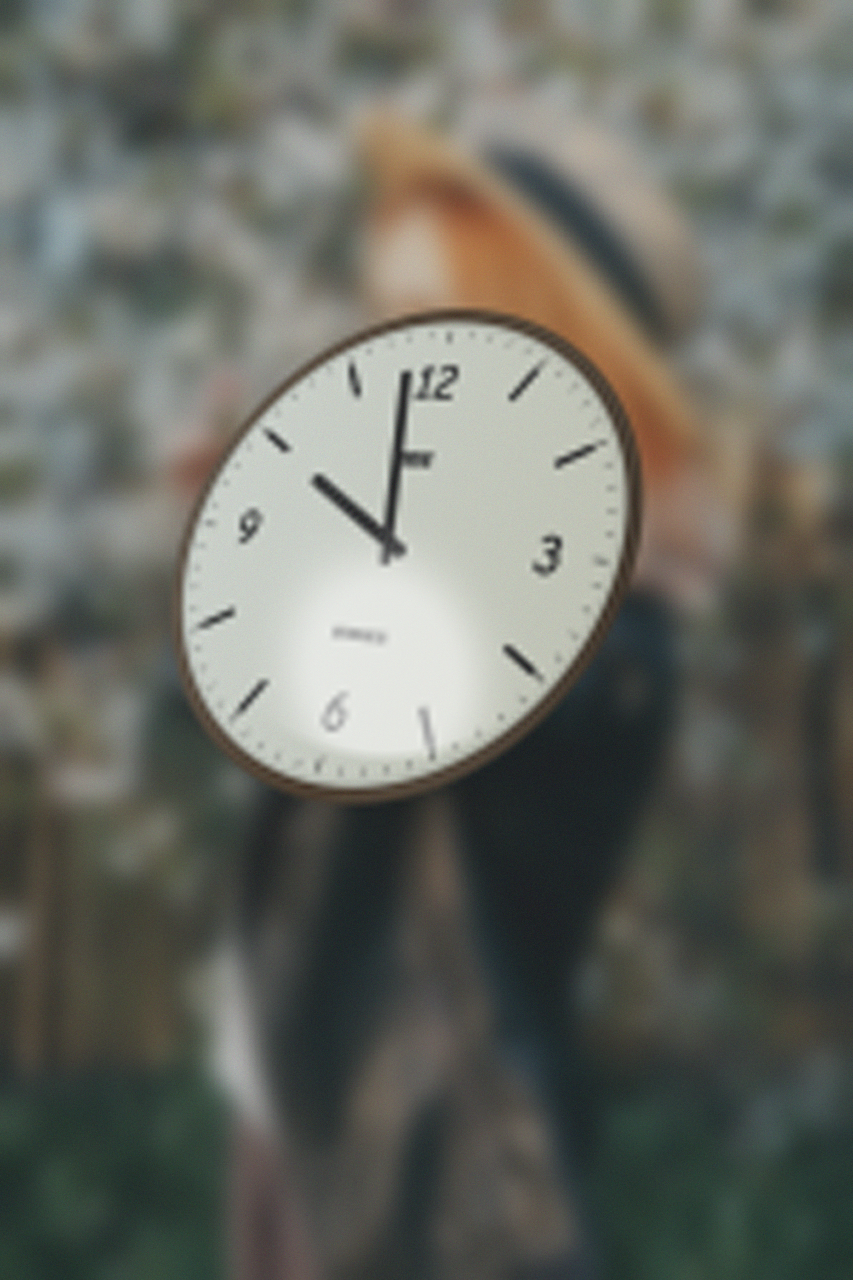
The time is 9,58
